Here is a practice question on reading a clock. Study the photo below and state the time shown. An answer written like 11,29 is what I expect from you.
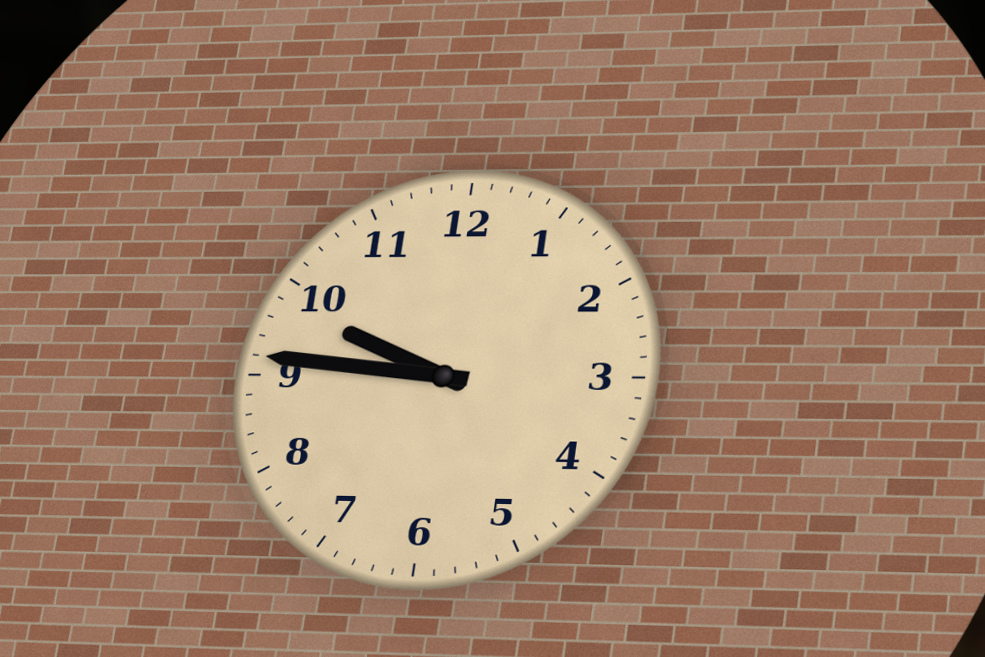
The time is 9,46
